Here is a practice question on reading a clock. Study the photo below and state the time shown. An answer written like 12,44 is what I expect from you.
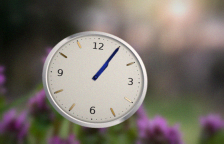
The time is 1,05
